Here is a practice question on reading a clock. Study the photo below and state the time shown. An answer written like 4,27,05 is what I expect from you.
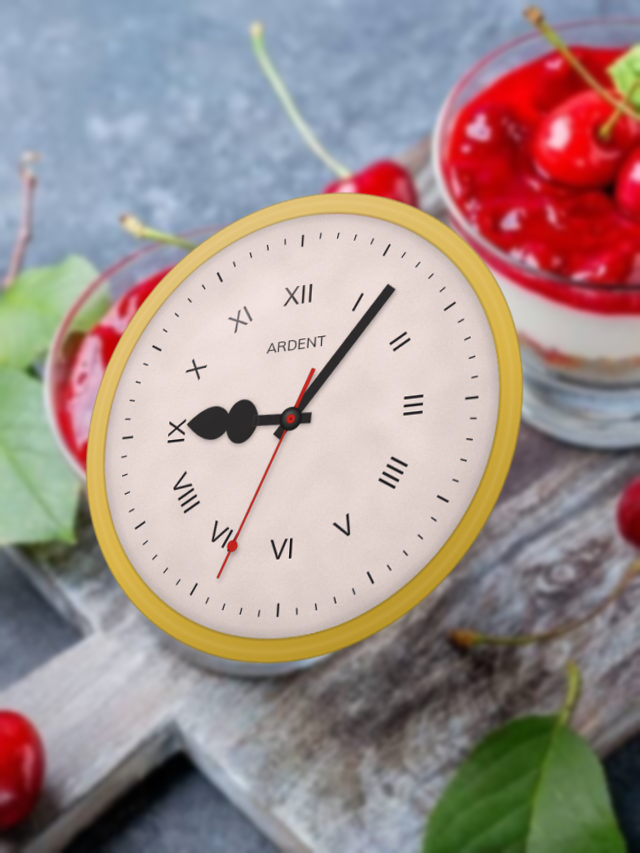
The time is 9,06,34
